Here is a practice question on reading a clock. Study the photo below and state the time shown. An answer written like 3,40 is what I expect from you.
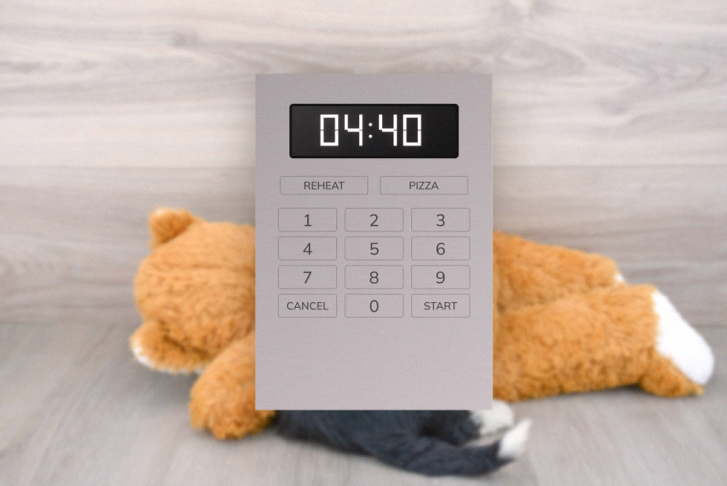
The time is 4,40
